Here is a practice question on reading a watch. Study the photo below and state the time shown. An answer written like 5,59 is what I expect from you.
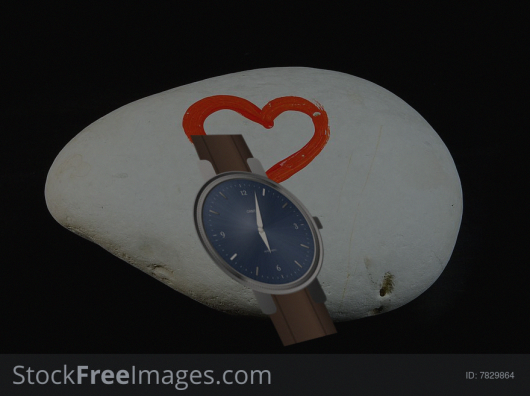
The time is 6,03
